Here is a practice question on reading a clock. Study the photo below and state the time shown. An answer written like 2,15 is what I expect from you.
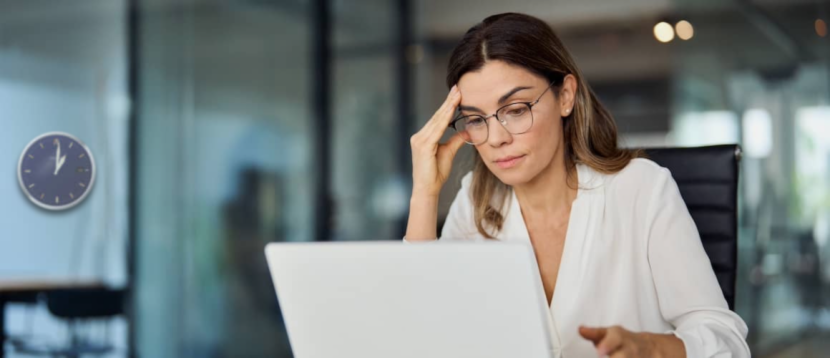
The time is 1,01
